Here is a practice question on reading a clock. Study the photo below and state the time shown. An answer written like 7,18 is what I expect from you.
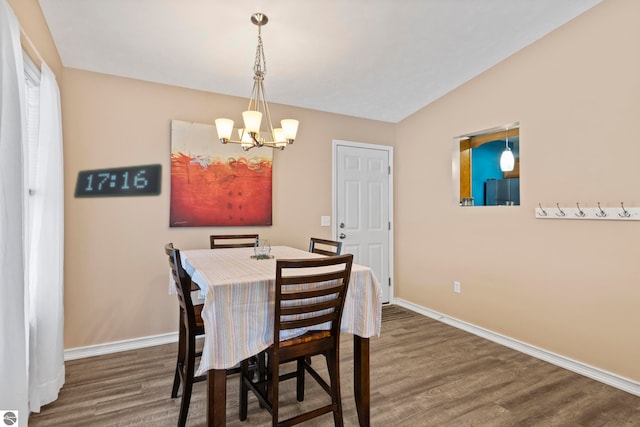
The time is 17,16
